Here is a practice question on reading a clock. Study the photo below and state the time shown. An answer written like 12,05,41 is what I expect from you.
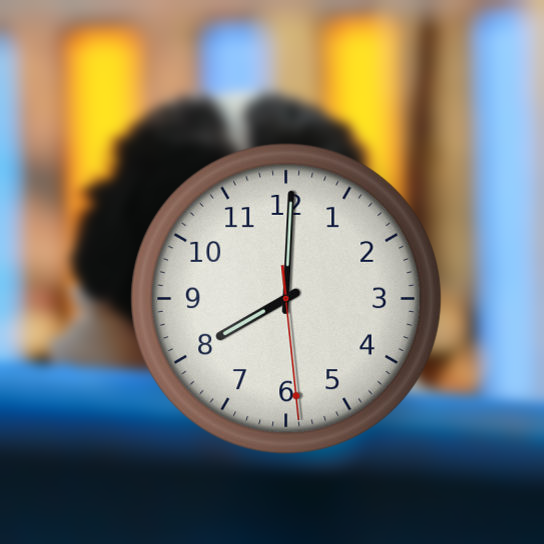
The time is 8,00,29
